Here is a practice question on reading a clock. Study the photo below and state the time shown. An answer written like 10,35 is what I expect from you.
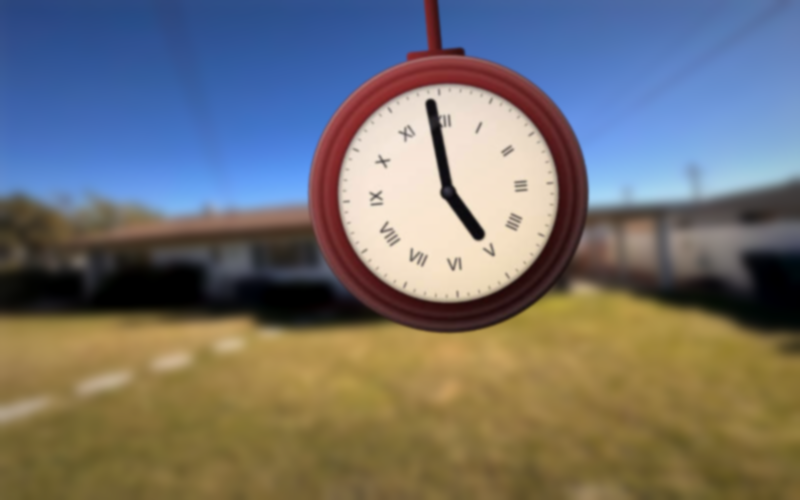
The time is 4,59
